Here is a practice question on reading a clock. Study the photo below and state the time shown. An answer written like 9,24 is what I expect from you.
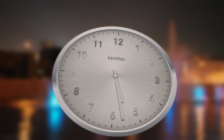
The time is 5,28
